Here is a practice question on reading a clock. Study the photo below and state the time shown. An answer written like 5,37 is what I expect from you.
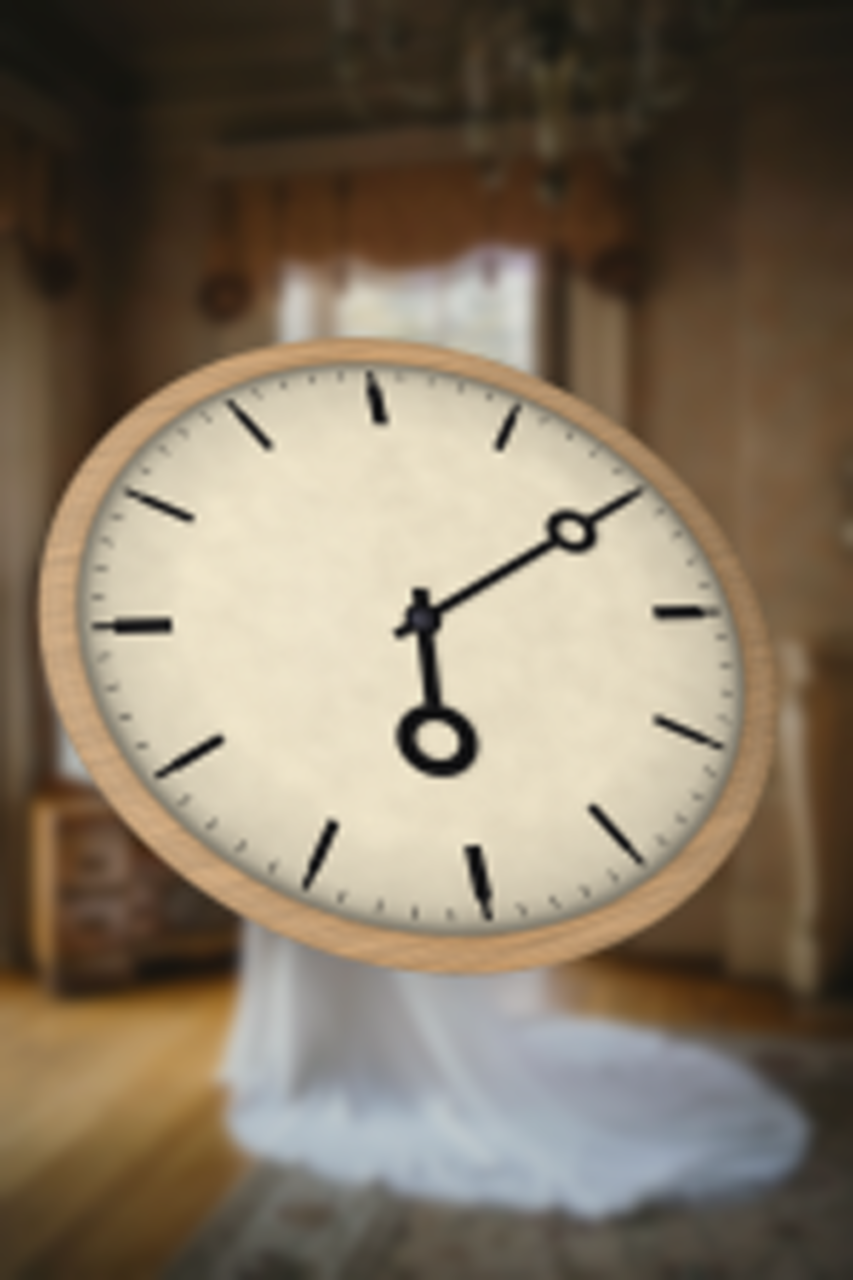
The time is 6,10
